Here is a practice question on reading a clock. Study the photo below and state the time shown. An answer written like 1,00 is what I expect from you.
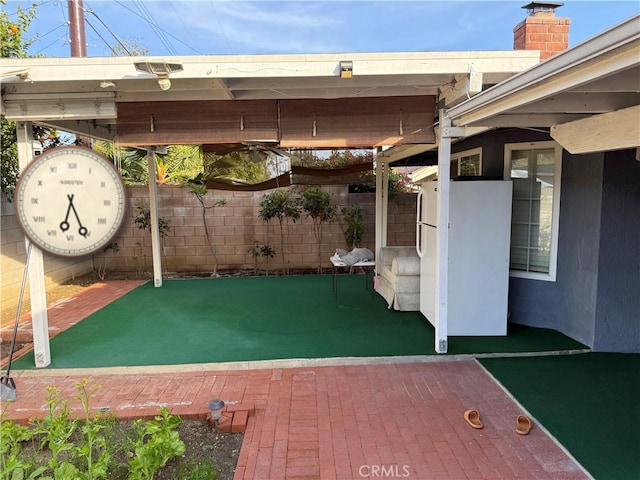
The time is 6,26
